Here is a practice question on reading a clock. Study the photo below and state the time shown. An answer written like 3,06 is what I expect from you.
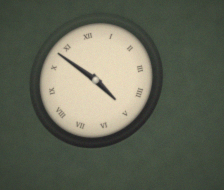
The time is 4,53
